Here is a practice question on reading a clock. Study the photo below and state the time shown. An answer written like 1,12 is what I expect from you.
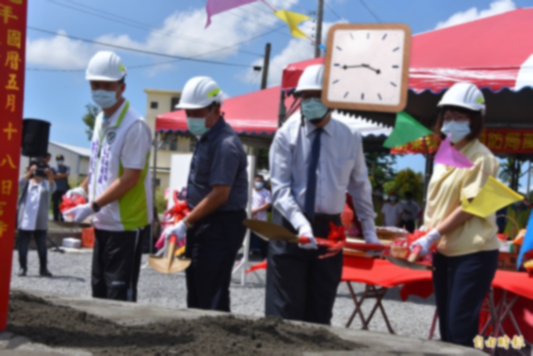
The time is 3,44
